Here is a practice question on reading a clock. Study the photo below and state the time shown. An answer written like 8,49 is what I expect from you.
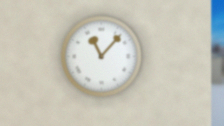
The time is 11,07
